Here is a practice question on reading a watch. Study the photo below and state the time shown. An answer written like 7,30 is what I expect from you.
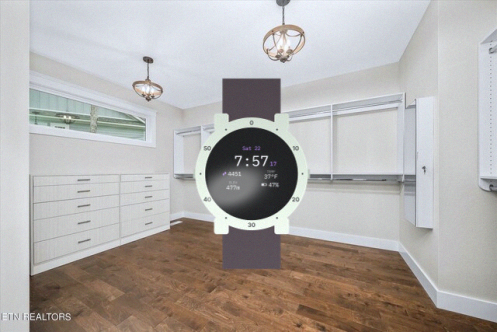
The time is 7,57
